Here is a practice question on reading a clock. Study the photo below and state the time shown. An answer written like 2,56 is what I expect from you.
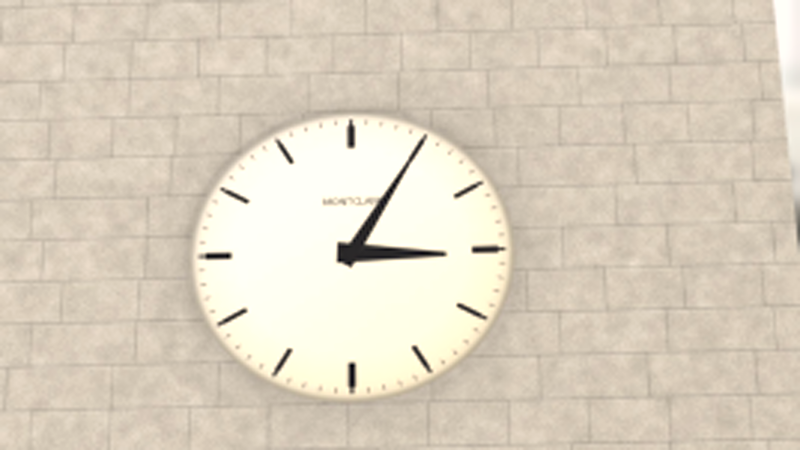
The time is 3,05
